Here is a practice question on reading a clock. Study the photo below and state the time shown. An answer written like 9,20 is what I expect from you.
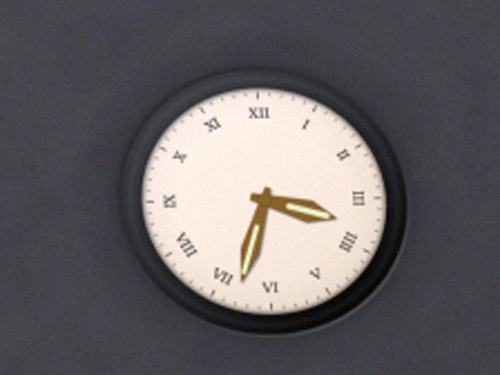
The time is 3,33
